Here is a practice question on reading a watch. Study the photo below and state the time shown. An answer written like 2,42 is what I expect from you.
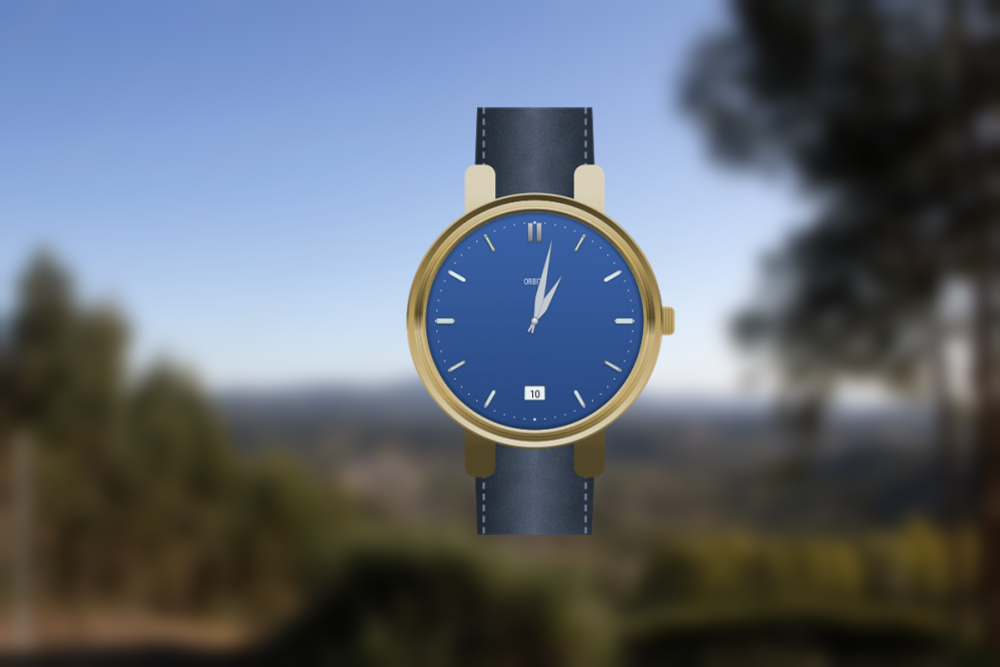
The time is 1,02
